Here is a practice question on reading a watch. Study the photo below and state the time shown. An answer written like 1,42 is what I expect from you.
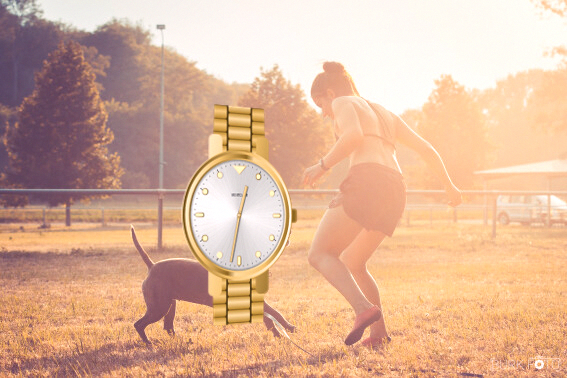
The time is 12,32
